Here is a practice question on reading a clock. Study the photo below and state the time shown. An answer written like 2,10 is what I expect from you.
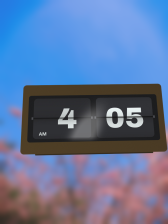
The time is 4,05
